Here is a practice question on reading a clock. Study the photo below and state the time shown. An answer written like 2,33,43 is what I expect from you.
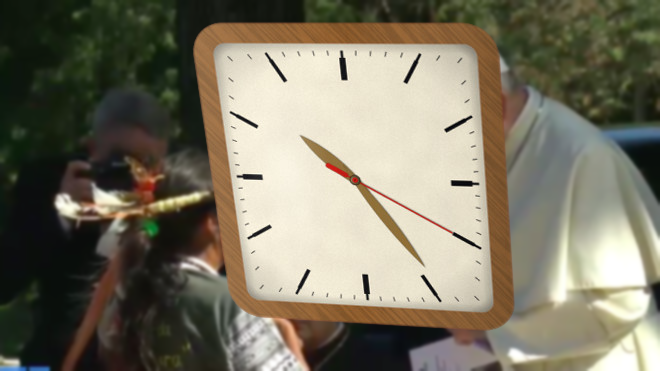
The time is 10,24,20
